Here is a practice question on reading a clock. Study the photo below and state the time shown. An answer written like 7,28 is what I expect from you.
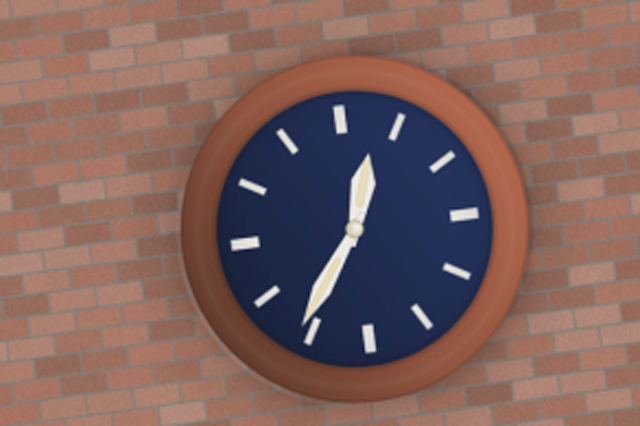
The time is 12,36
